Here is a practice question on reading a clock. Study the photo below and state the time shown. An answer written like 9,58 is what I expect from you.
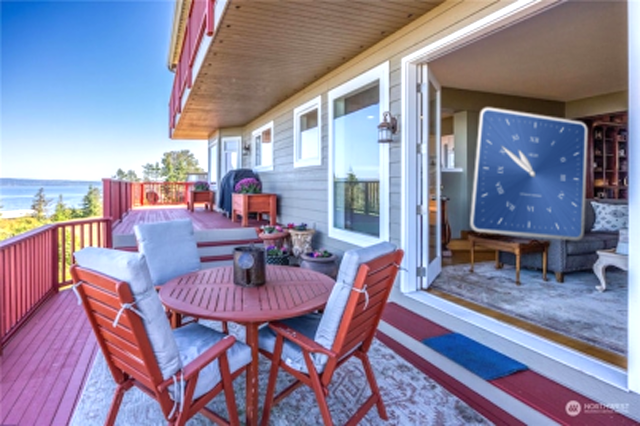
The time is 10,51
